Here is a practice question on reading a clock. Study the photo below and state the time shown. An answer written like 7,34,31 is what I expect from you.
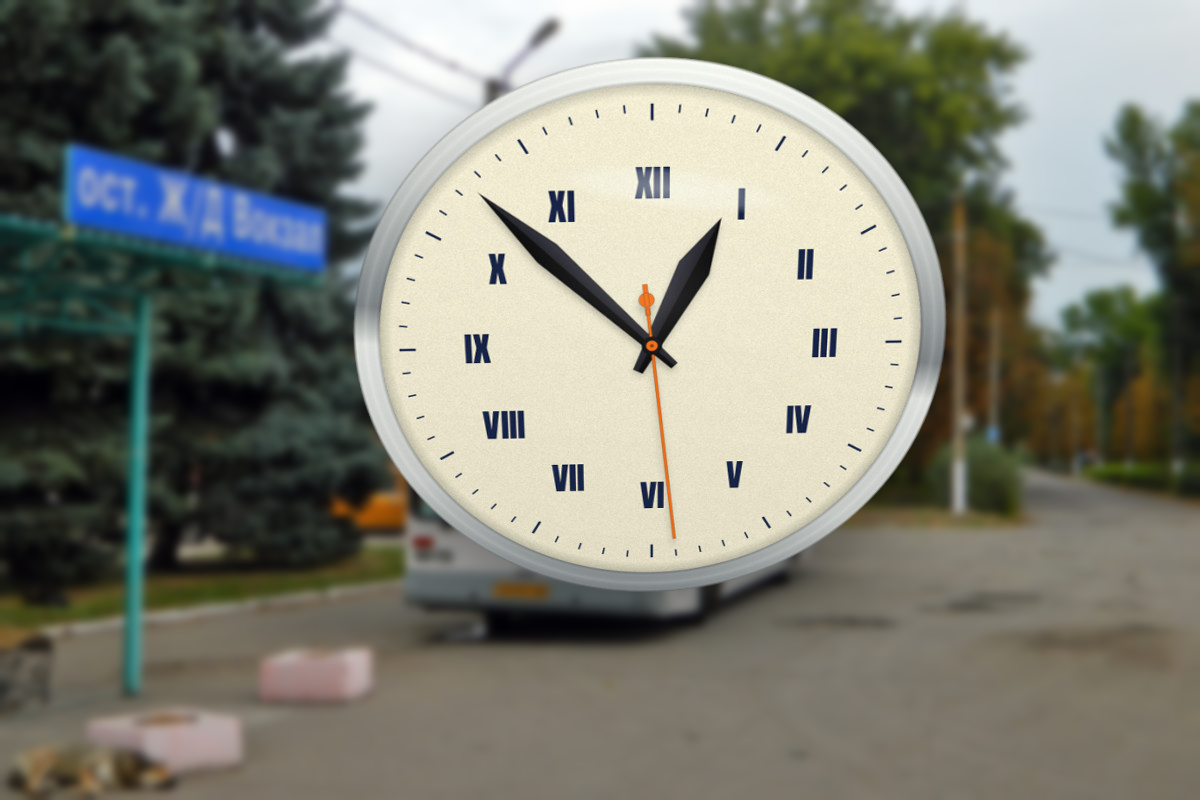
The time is 12,52,29
